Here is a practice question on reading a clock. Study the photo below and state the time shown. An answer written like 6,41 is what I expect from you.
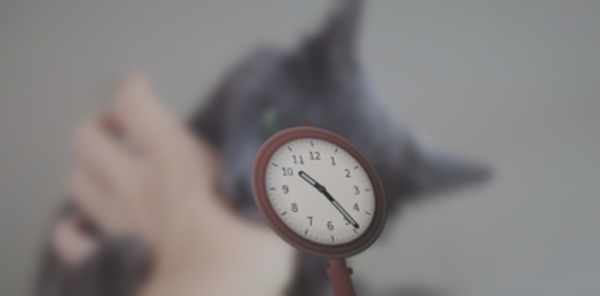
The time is 10,24
